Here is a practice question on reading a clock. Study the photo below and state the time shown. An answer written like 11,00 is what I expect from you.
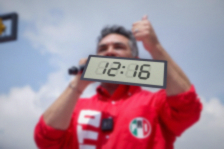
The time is 12,16
